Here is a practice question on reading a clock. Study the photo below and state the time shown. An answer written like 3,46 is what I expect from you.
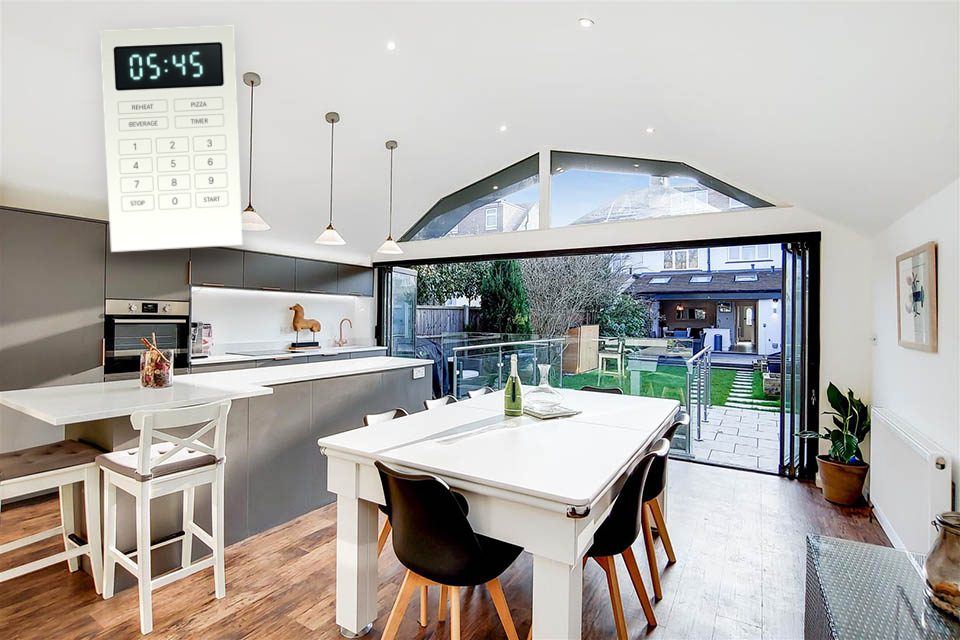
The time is 5,45
